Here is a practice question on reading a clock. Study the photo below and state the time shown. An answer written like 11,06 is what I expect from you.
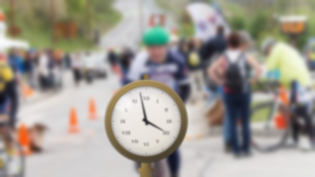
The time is 3,58
